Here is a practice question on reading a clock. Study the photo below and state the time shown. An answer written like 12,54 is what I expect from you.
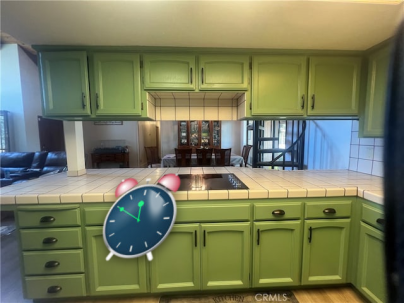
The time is 11,50
